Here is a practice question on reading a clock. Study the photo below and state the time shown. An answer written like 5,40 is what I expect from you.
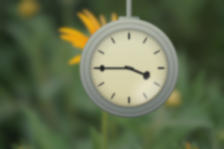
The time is 3,45
